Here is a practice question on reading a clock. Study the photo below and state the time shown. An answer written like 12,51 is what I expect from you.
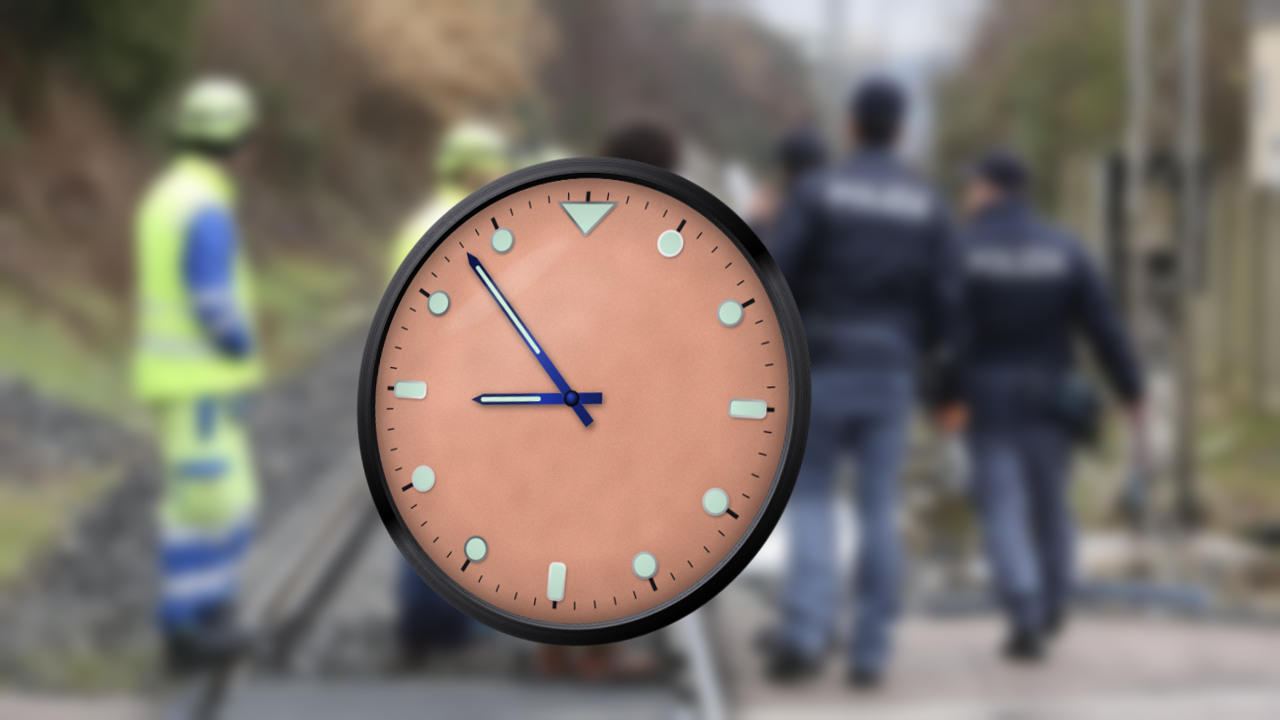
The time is 8,53
